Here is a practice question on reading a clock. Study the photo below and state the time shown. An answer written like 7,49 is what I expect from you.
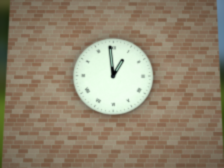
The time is 12,59
